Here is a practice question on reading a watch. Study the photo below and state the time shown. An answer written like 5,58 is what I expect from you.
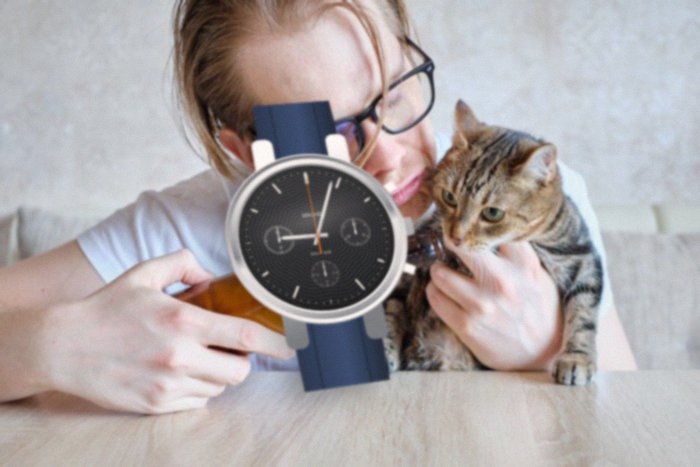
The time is 9,04
